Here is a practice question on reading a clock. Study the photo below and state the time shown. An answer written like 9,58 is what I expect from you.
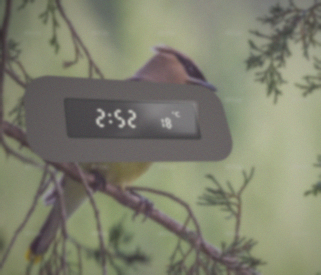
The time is 2,52
